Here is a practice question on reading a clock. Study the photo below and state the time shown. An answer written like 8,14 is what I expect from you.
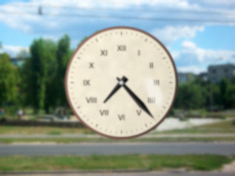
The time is 7,23
